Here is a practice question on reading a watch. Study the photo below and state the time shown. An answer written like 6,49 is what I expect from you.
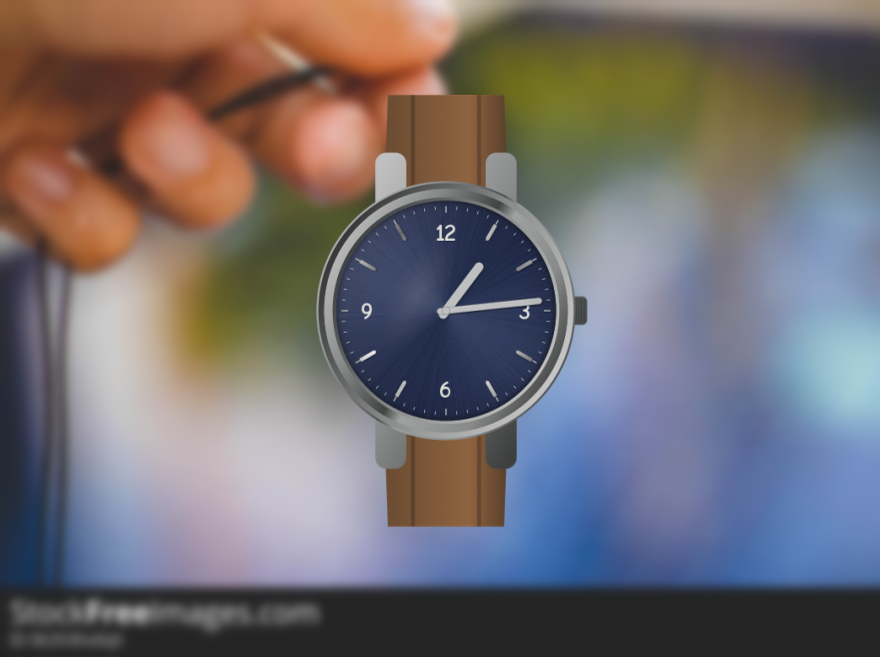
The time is 1,14
